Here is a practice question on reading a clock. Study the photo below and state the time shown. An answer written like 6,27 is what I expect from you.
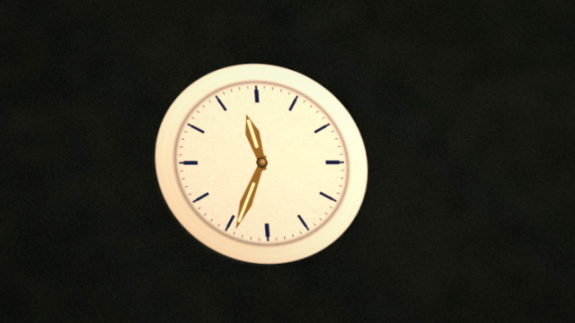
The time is 11,34
